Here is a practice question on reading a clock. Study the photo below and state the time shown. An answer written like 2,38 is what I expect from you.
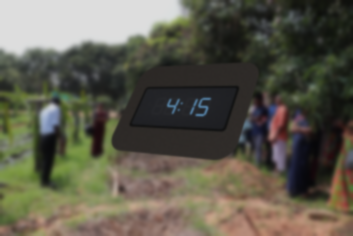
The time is 4,15
